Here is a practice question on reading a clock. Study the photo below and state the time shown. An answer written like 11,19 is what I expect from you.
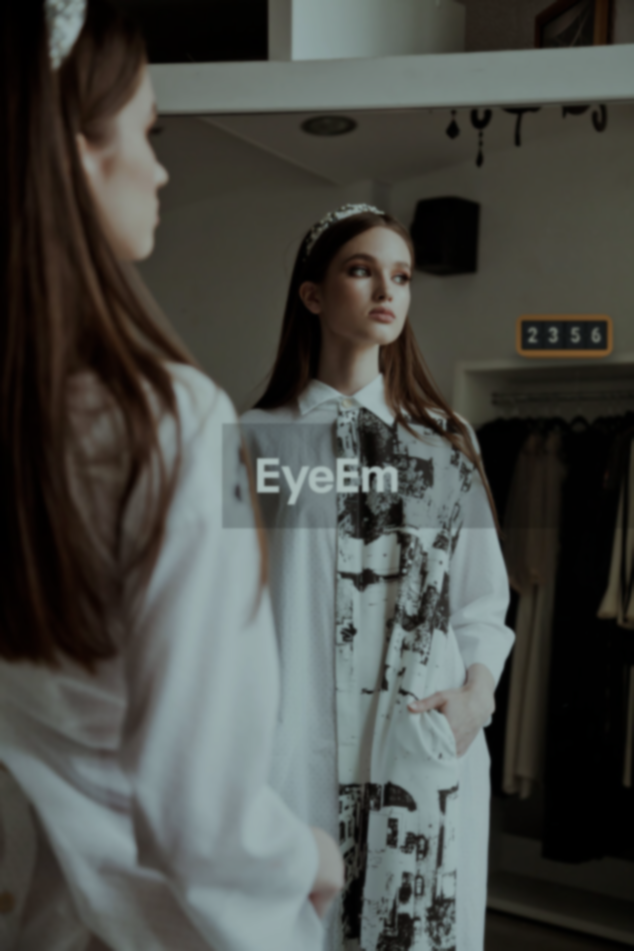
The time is 23,56
